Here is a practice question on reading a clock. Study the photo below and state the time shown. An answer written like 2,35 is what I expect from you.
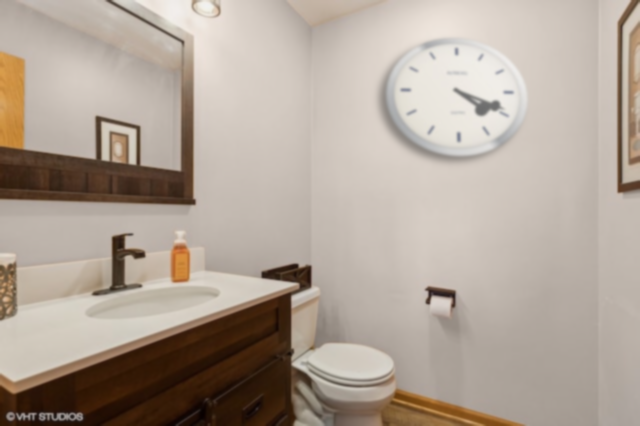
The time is 4,19
